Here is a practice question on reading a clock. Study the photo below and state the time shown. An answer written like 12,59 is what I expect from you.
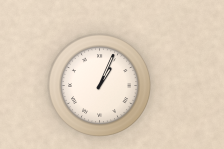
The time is 1,04
